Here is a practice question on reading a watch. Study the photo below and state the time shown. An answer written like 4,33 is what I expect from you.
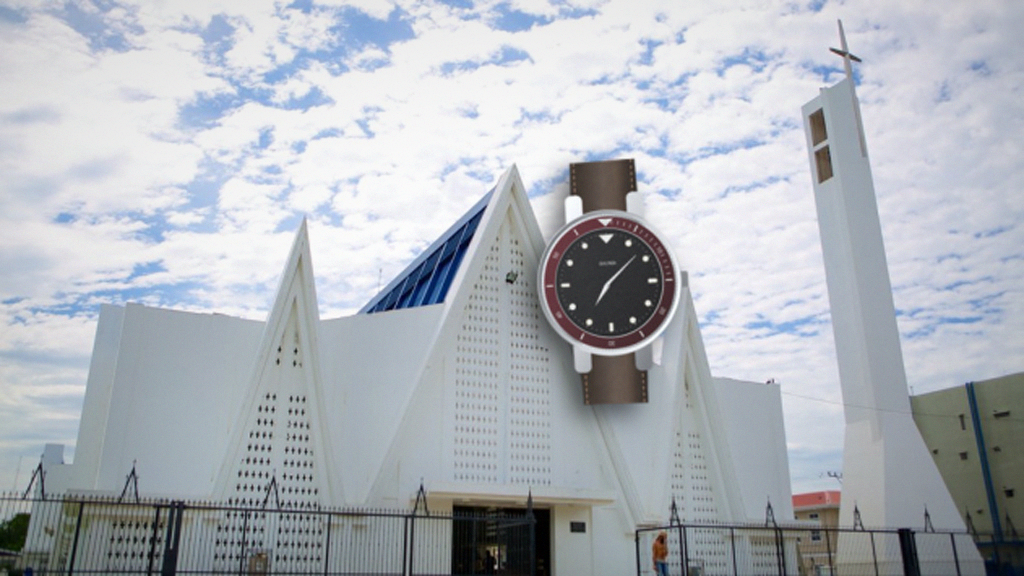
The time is 7,08
